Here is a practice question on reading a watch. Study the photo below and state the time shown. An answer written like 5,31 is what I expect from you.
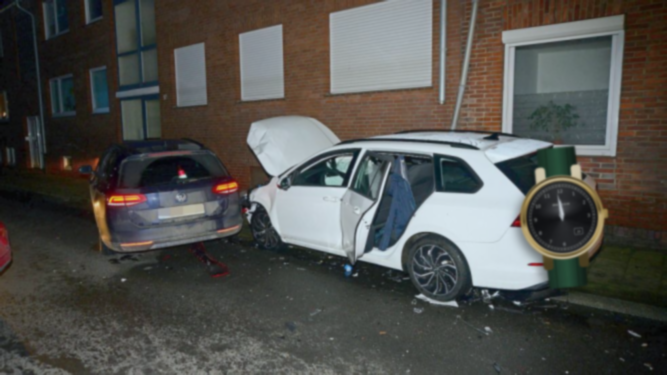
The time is 11,59
